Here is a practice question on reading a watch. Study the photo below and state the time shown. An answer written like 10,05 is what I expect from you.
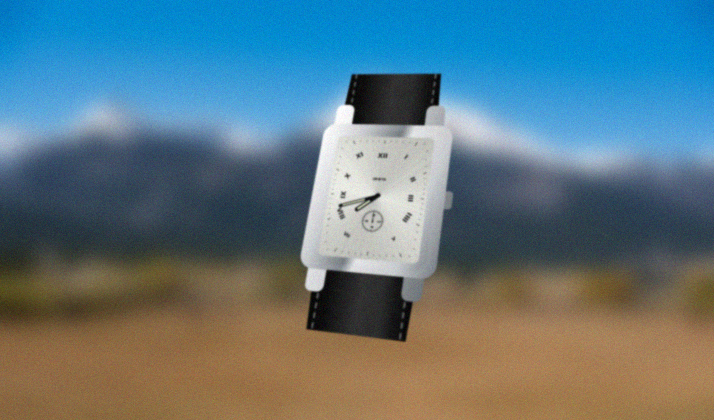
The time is 7,42
